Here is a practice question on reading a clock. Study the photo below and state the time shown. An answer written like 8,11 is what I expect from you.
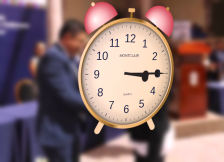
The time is 3,15
